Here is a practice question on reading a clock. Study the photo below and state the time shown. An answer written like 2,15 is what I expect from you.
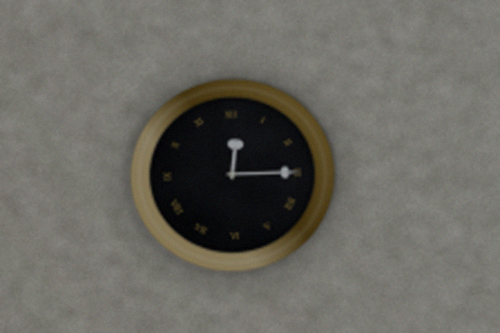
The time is 12,15
